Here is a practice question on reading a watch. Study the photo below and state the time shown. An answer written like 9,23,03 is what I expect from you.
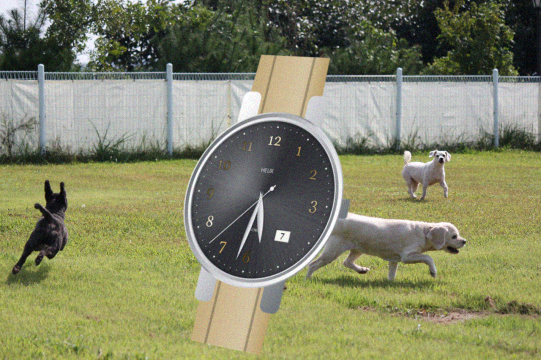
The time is 5,31,37
